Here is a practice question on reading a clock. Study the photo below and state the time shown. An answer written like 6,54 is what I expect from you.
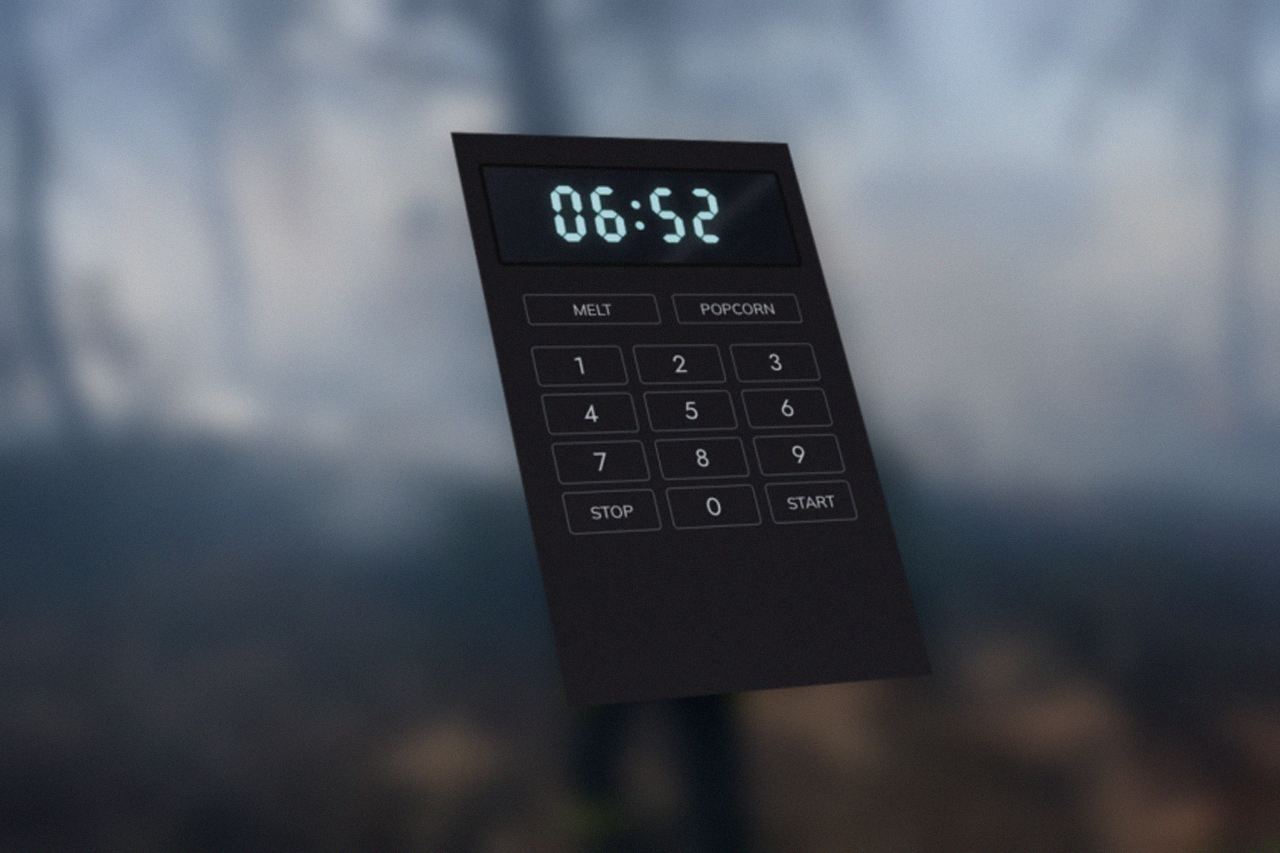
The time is 6,52
